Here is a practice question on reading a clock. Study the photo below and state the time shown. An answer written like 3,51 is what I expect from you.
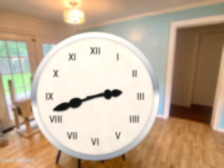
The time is 2,42
